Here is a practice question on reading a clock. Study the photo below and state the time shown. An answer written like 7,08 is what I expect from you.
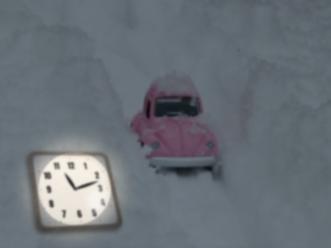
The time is 11,12
